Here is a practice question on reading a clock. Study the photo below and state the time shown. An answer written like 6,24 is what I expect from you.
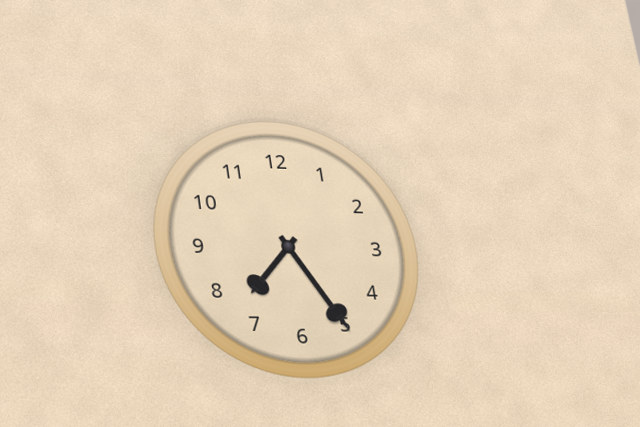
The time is 7,25
